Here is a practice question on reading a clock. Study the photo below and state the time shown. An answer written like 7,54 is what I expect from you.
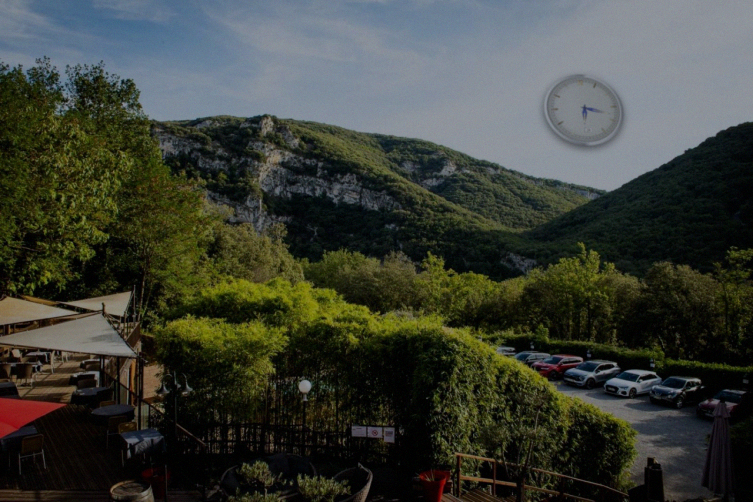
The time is 6,18
